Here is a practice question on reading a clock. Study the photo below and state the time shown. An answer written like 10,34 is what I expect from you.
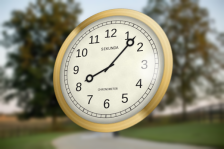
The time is 8,07
